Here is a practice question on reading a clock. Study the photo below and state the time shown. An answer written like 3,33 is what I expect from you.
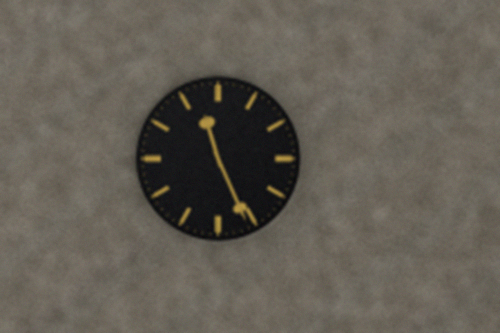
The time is 11,26
